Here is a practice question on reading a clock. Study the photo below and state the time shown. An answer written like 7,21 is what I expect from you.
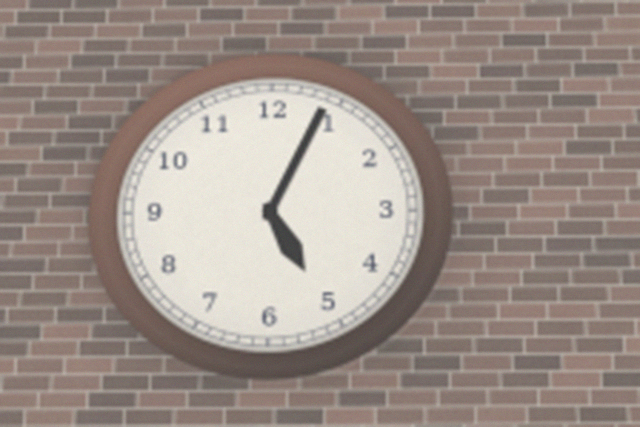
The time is 5,04
